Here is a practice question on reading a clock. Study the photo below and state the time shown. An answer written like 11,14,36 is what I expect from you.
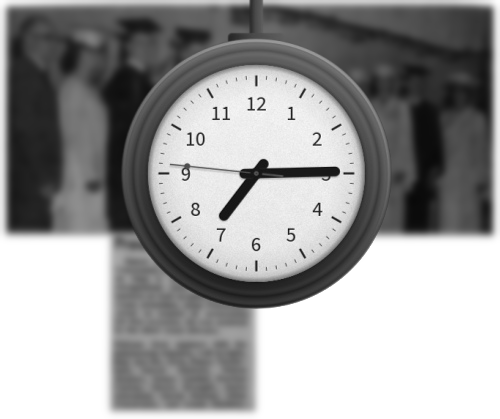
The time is 7,14,46
